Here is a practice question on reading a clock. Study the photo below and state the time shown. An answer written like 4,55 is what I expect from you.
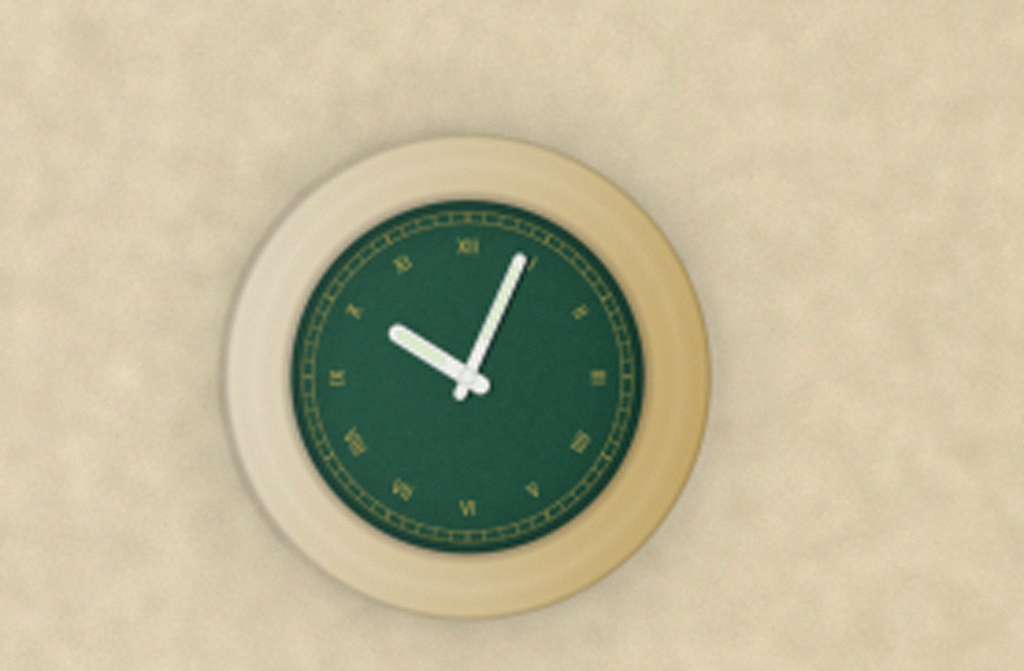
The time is 10,04
